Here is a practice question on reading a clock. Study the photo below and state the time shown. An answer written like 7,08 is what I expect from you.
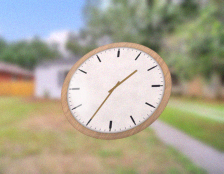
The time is 1,35
